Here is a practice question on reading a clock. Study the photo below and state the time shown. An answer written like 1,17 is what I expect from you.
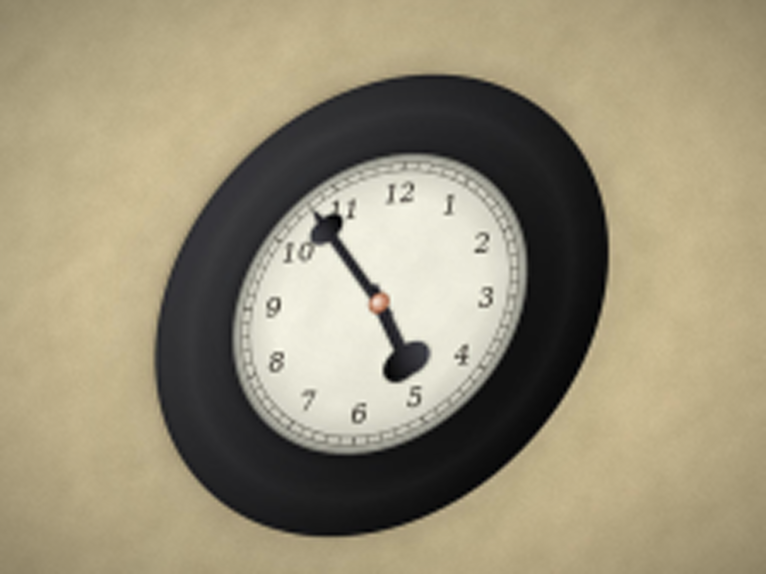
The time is 4,53
